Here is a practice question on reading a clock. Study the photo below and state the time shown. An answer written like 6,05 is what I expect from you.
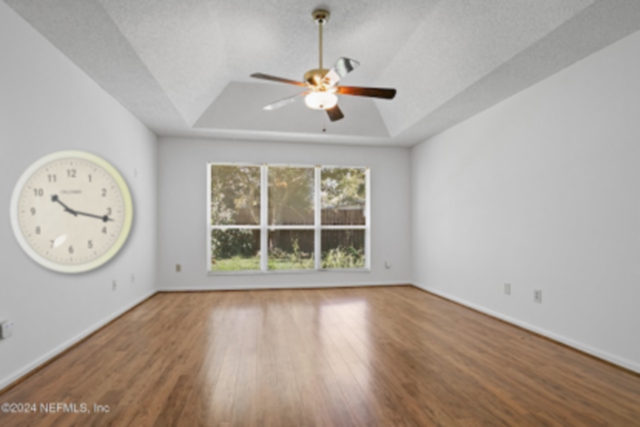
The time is 10,17
